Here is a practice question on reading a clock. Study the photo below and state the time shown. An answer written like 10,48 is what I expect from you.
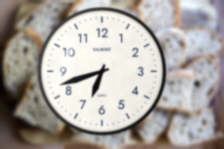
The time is 6,42
